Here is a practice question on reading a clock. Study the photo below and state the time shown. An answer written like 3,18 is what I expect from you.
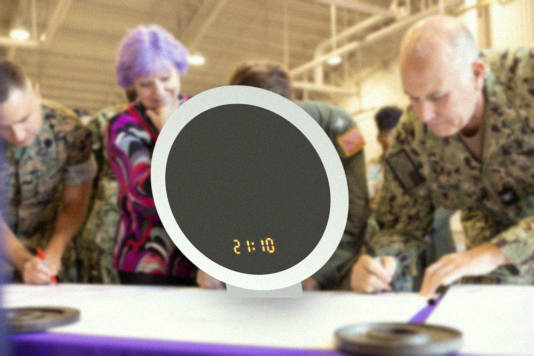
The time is 21,10
